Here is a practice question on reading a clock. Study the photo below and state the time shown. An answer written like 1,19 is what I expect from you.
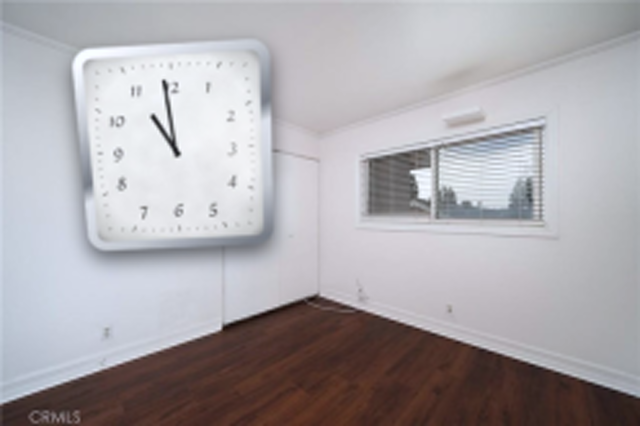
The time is 10,59
